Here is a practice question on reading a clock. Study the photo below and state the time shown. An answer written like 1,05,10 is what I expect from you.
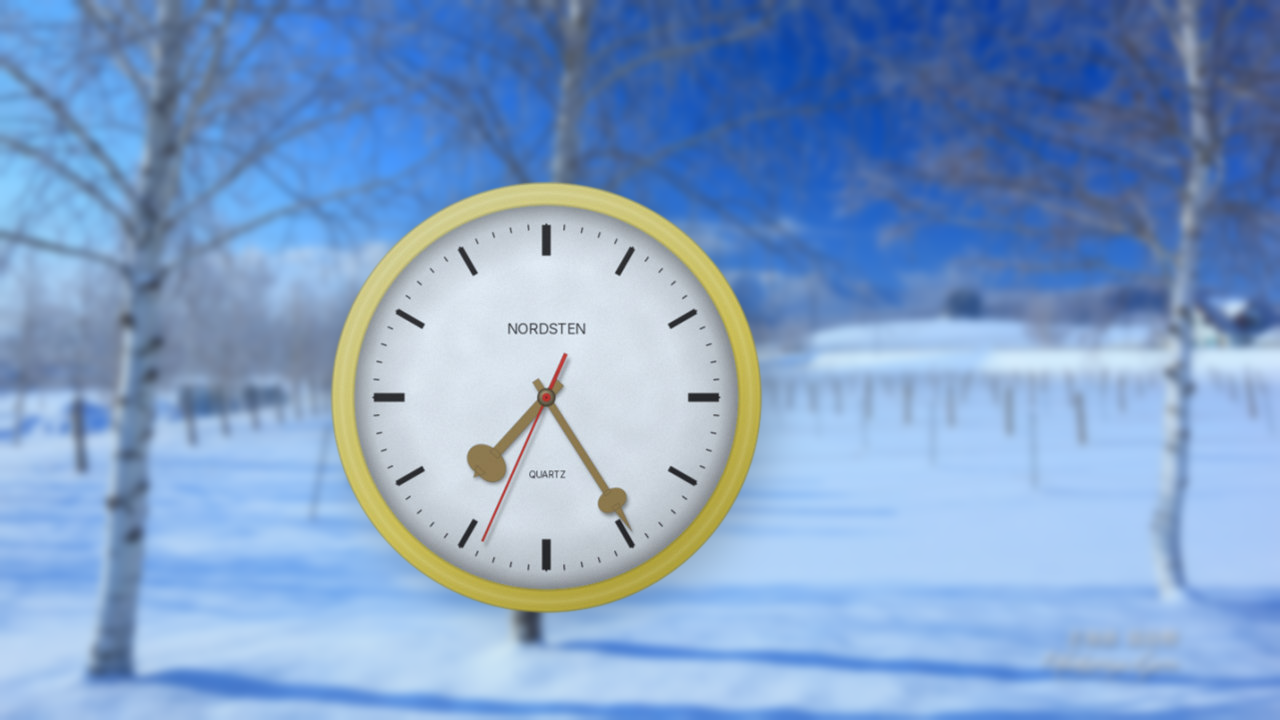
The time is 7,24,34
